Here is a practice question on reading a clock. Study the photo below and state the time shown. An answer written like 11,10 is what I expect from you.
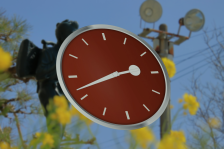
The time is 2,42
